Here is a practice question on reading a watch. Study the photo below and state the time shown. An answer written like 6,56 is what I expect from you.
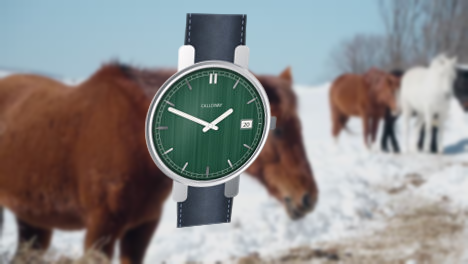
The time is 1,49
